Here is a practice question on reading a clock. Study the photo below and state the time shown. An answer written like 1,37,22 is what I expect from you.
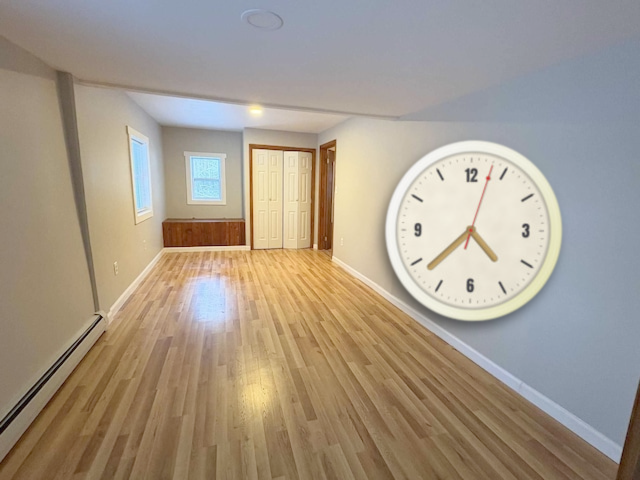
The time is 4,38,03
